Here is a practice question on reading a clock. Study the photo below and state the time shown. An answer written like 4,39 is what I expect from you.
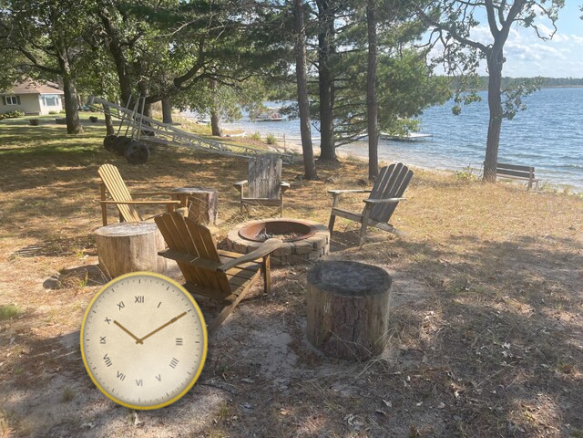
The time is 10,10
